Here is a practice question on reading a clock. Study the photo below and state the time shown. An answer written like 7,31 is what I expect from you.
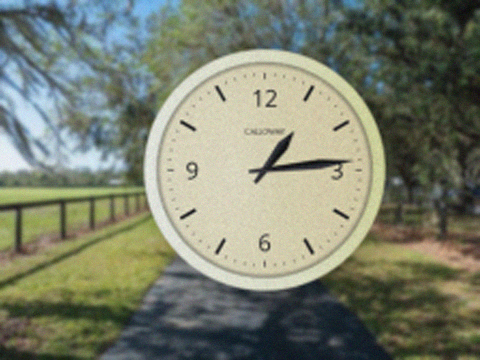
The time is 1,14
